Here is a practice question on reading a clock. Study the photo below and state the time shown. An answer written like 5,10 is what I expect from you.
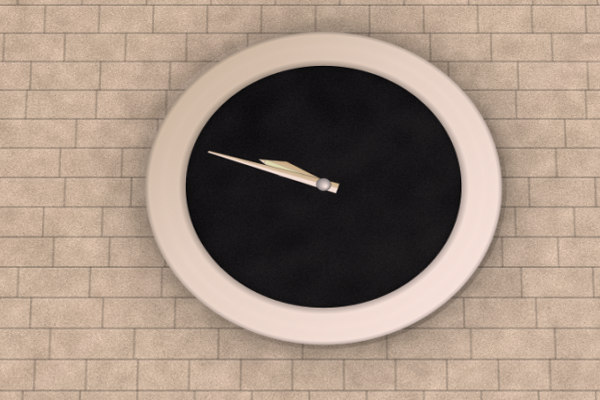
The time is 9,48
